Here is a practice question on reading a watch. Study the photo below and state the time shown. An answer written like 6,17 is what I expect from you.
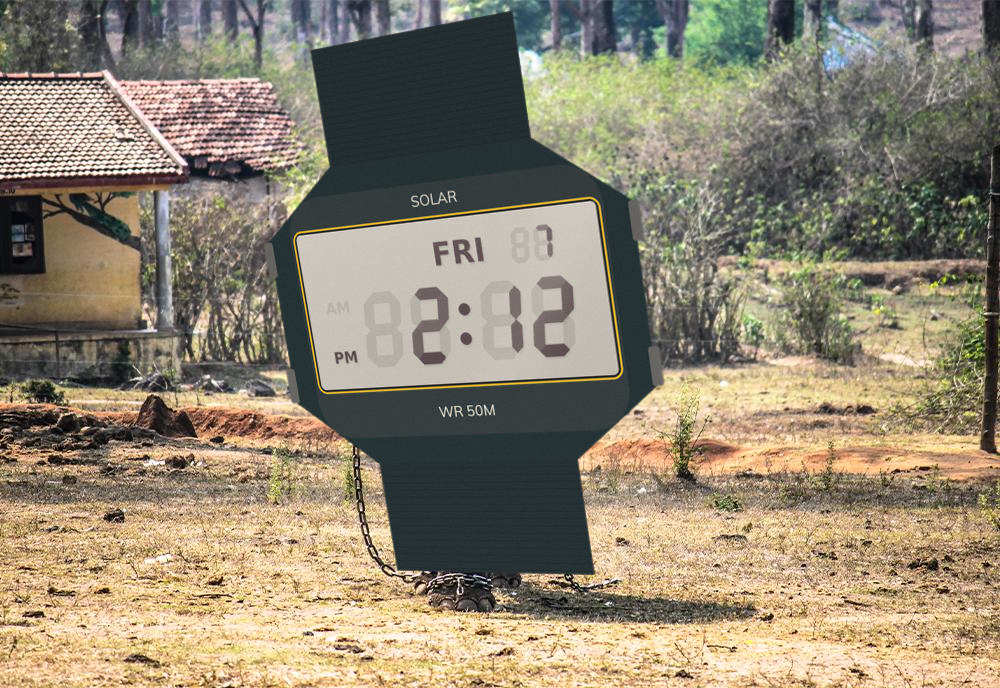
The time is 2,12
